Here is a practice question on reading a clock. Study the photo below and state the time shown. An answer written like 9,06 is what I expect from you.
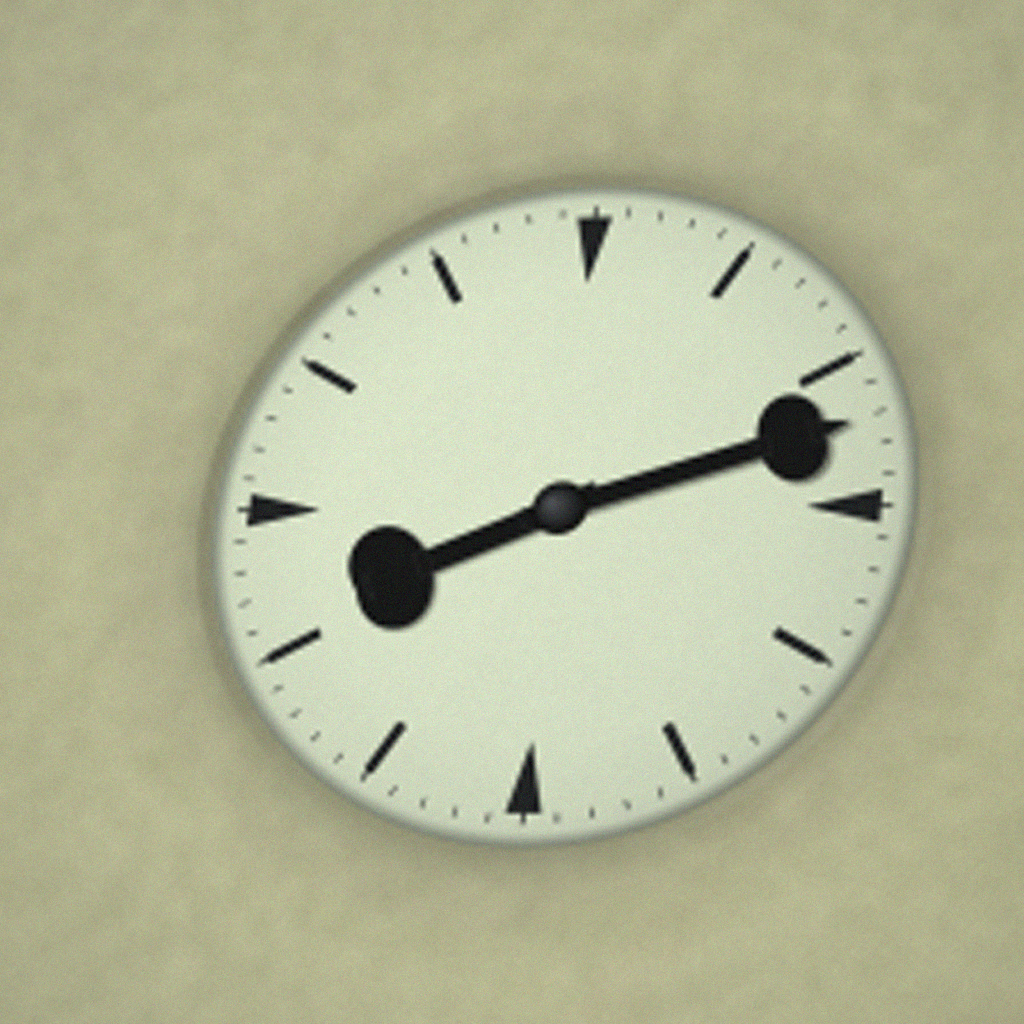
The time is 8,12
